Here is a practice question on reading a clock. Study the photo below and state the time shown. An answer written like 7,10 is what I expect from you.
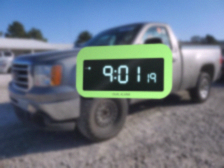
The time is 9,01
